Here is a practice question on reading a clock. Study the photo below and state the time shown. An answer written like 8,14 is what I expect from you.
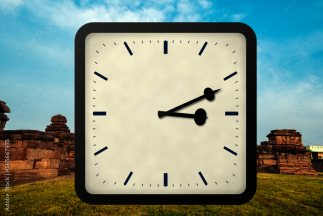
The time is 3,11
